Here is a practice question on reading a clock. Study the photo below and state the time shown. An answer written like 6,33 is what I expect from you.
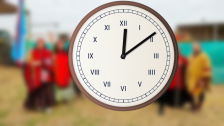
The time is 12,09
